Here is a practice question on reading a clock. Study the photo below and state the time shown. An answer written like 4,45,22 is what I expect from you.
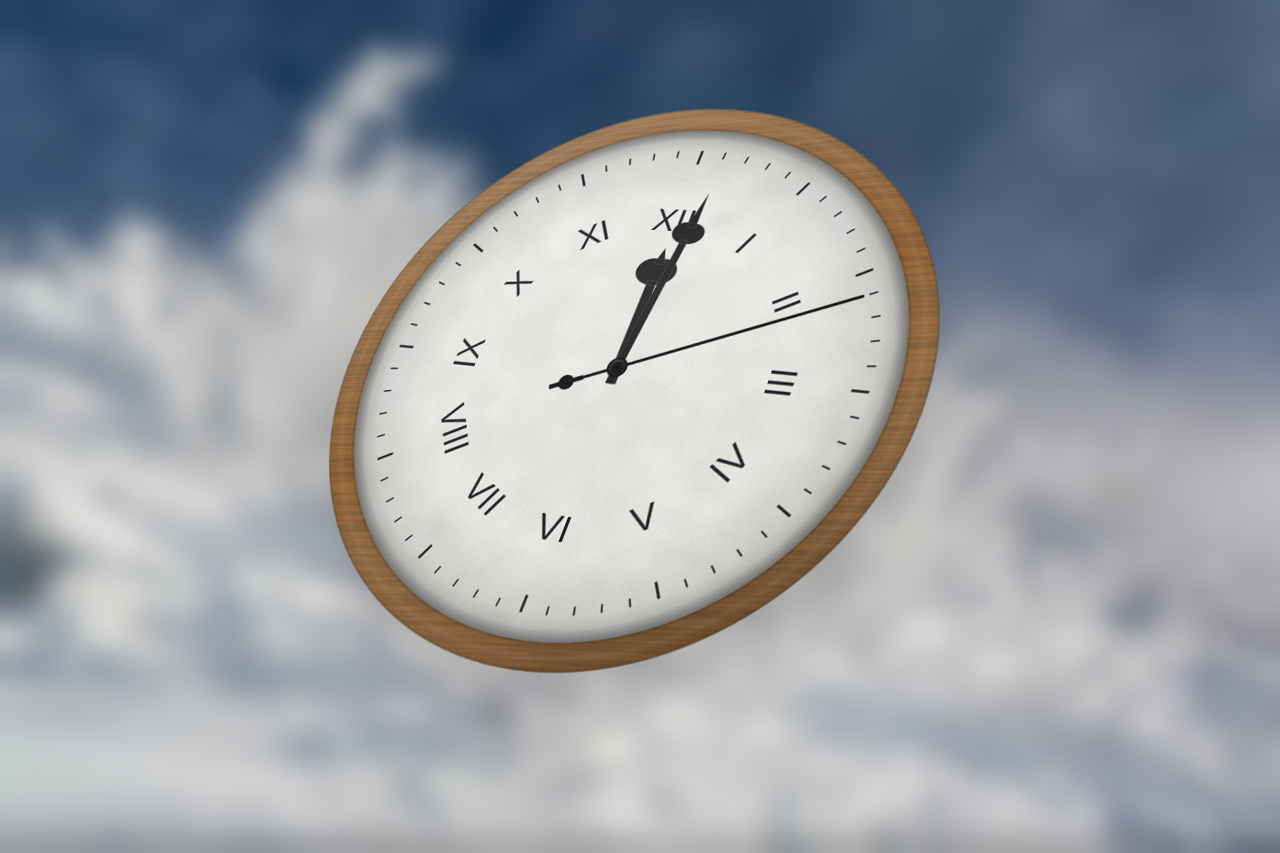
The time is 12,01,11
